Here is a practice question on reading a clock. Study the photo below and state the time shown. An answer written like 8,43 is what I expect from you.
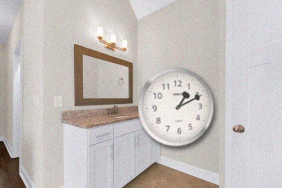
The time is 1,11
